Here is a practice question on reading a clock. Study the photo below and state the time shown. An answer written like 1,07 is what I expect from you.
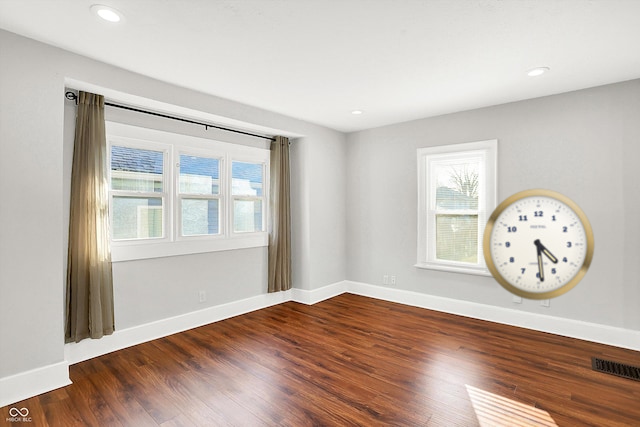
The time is 4,29
